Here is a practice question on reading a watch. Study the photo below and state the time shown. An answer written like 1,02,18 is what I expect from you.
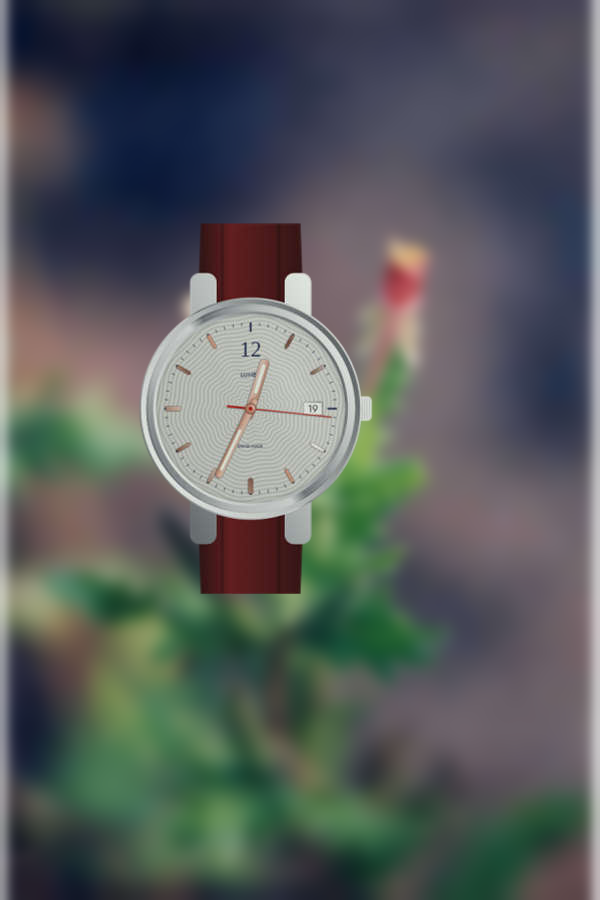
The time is 12,34,16
